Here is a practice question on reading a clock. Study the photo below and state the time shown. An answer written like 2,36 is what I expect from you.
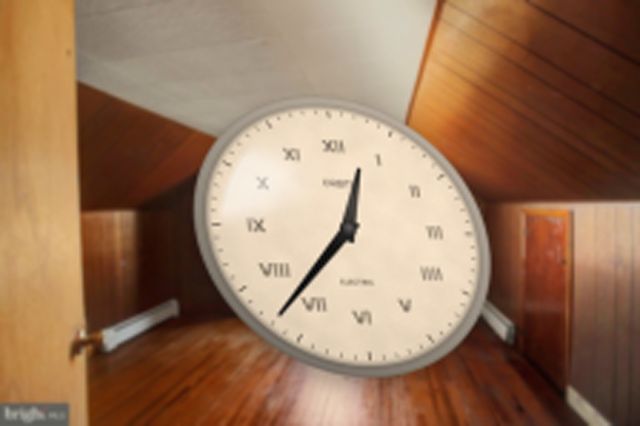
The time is 12,37
